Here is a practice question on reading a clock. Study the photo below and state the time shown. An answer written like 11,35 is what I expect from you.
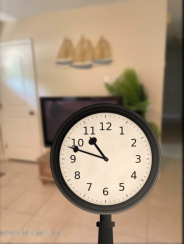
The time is 10,48
